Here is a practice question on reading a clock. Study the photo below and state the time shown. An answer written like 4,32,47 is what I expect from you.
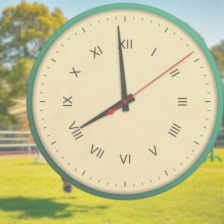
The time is 7,59,09
